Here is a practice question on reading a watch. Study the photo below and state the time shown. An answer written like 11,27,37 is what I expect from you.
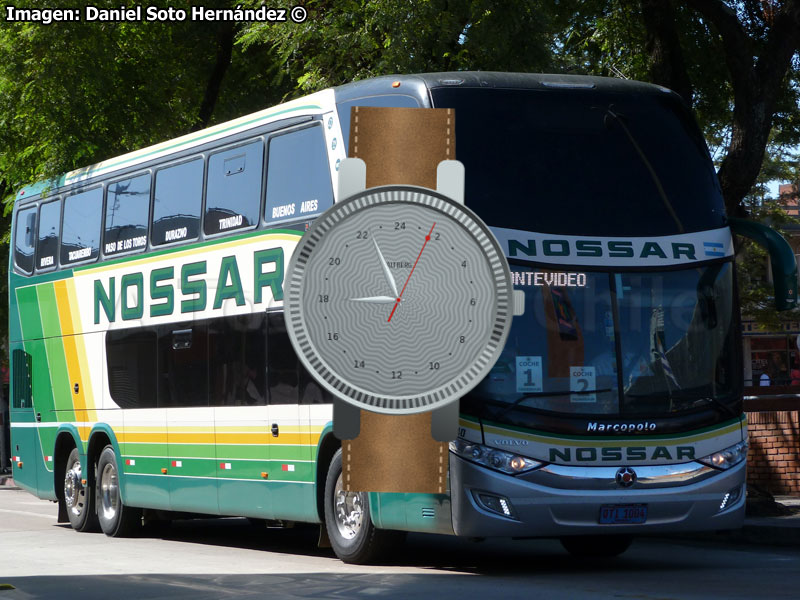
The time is 17,56,04
